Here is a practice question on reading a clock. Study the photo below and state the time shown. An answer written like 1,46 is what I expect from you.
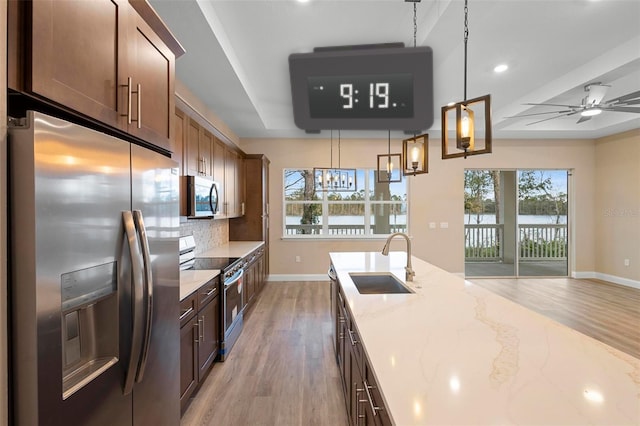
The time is 9,19
